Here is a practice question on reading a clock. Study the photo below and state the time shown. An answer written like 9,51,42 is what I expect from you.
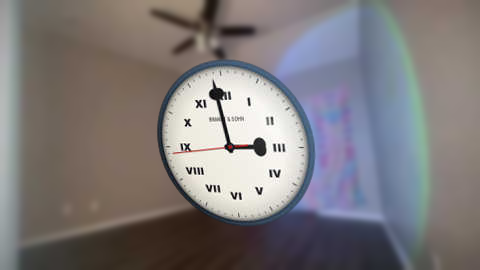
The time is 2,58,44
